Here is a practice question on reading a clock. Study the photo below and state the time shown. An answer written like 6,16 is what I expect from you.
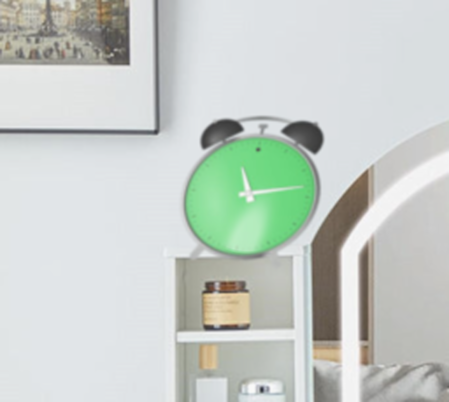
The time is 11,13
